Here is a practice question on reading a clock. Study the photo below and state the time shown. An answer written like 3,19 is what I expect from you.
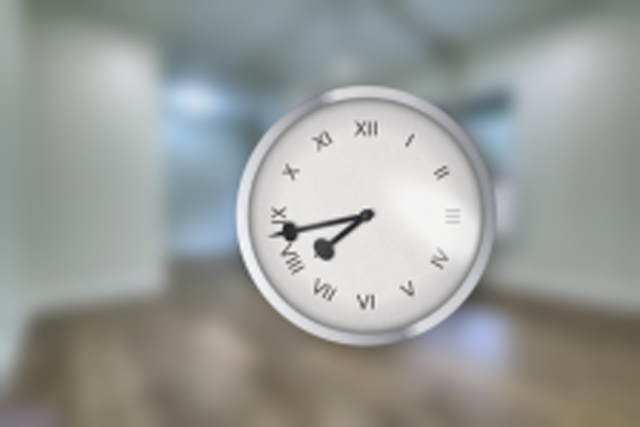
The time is 7,43
